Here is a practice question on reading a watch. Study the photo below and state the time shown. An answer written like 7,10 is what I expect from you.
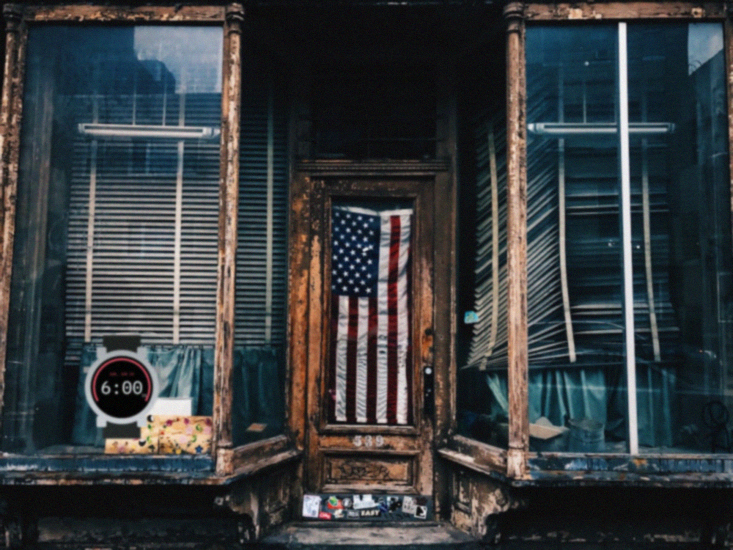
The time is 6,00
